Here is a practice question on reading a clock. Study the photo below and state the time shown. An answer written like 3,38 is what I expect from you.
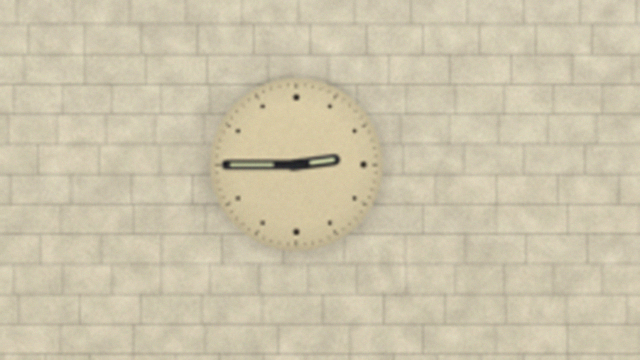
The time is 2,45
